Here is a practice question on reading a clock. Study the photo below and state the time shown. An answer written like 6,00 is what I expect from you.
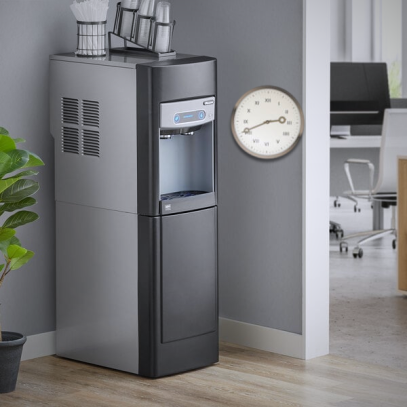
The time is 2,41
